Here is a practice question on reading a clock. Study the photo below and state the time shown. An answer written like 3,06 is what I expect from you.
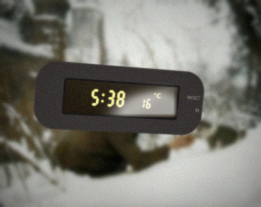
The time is 5,38
